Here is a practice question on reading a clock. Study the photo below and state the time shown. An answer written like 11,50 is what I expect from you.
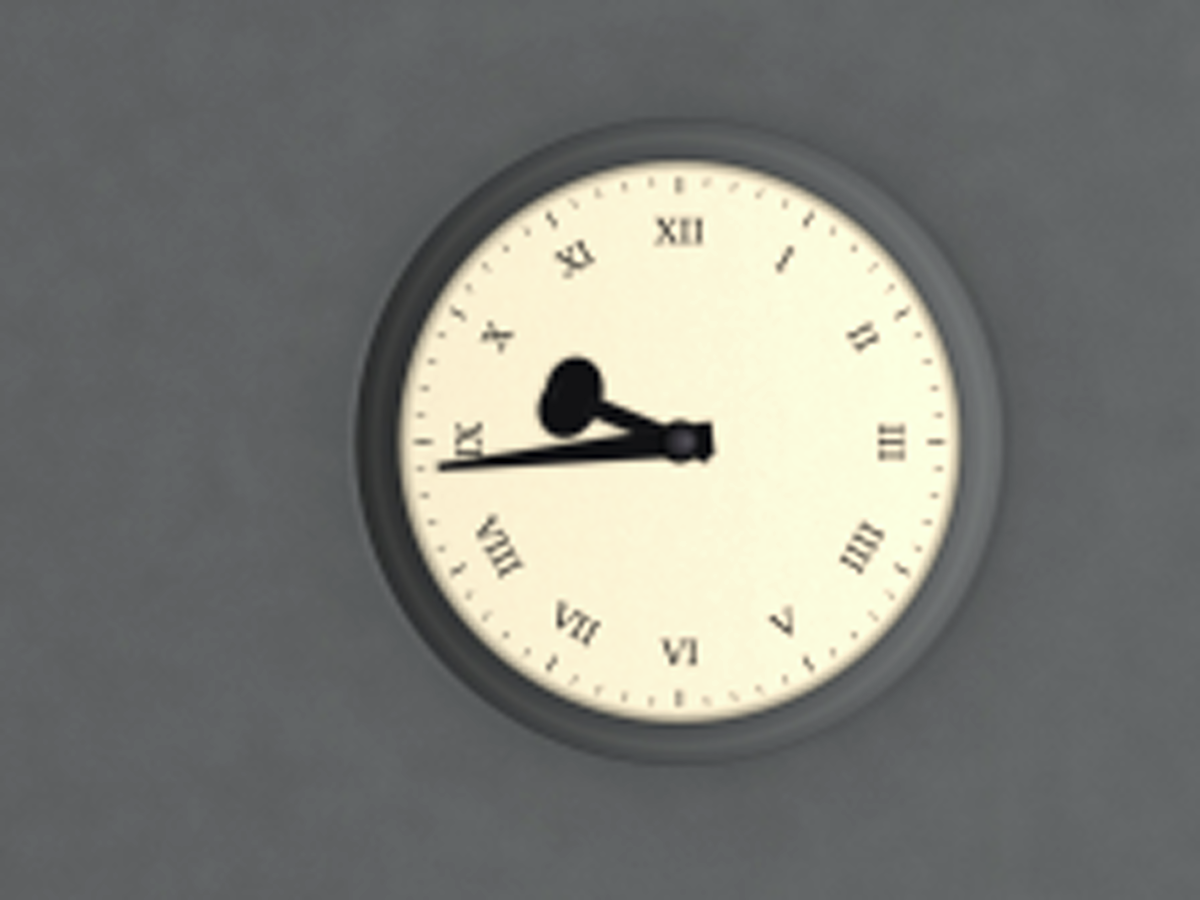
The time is 9,44
